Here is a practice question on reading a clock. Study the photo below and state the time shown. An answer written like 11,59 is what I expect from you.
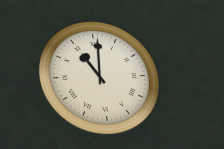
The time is 11,01
